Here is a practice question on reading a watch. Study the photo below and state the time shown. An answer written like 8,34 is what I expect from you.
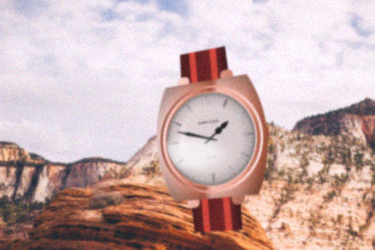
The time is 1,48
